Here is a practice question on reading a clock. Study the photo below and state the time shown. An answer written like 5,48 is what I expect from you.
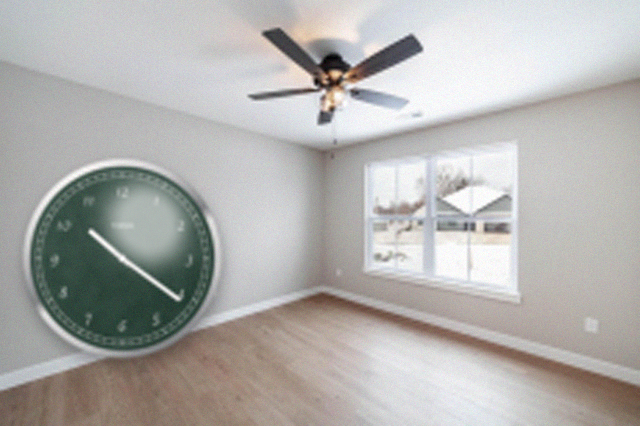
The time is 10,21
